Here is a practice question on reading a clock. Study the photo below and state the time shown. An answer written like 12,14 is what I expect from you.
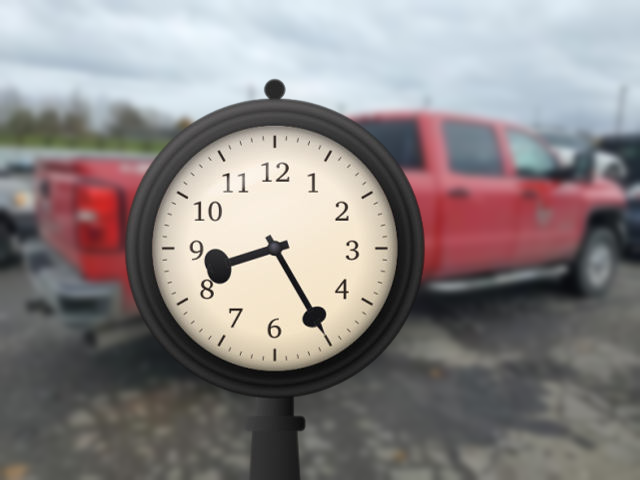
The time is 8,25
